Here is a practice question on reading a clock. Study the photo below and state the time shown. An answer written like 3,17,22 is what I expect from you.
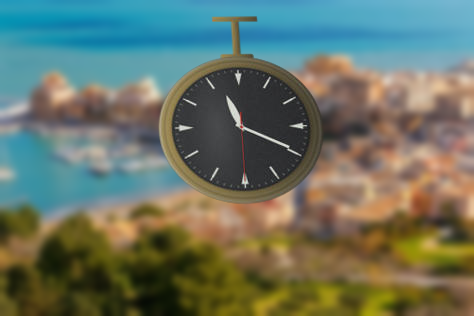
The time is 11,19,30
